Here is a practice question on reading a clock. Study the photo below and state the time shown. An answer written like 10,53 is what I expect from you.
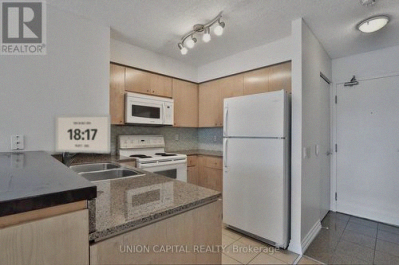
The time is 18,17
